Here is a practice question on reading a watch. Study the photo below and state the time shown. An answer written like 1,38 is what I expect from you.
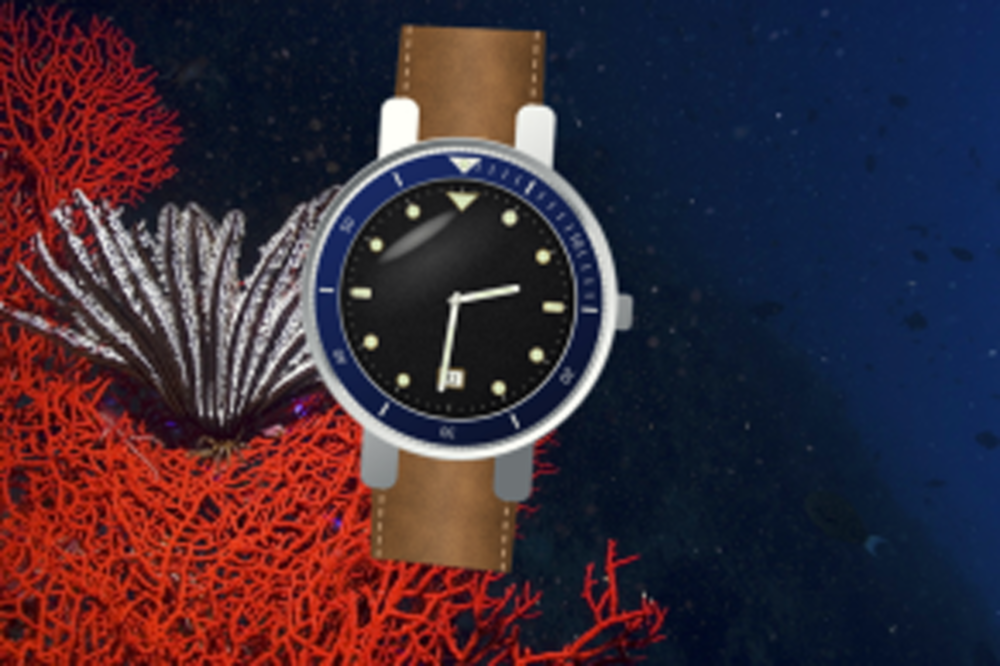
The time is 2,31
